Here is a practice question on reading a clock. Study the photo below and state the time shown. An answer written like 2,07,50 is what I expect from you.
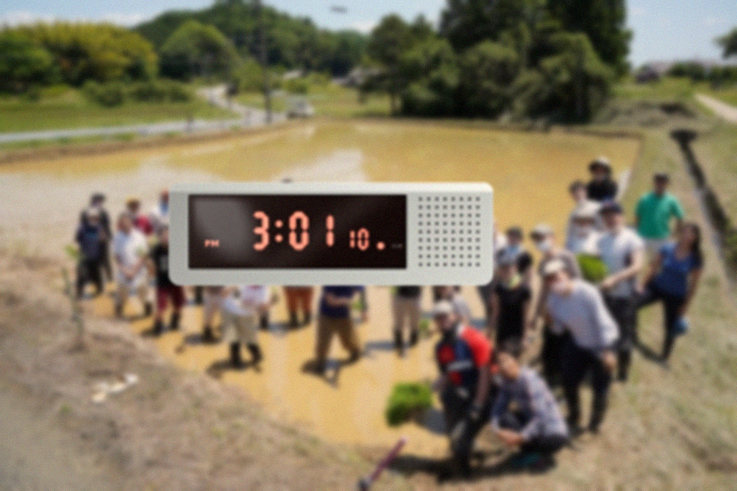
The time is 3,01,10
